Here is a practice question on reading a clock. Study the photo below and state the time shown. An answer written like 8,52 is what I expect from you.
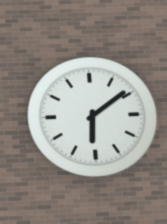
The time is 6,09
